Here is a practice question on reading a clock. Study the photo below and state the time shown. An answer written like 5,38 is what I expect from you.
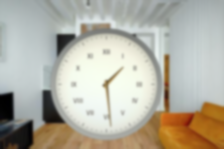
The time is 1,29
